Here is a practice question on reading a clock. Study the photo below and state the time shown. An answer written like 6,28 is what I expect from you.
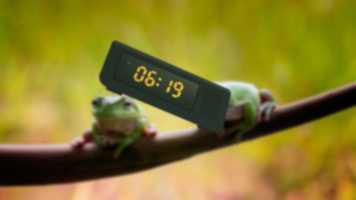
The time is 6,19
